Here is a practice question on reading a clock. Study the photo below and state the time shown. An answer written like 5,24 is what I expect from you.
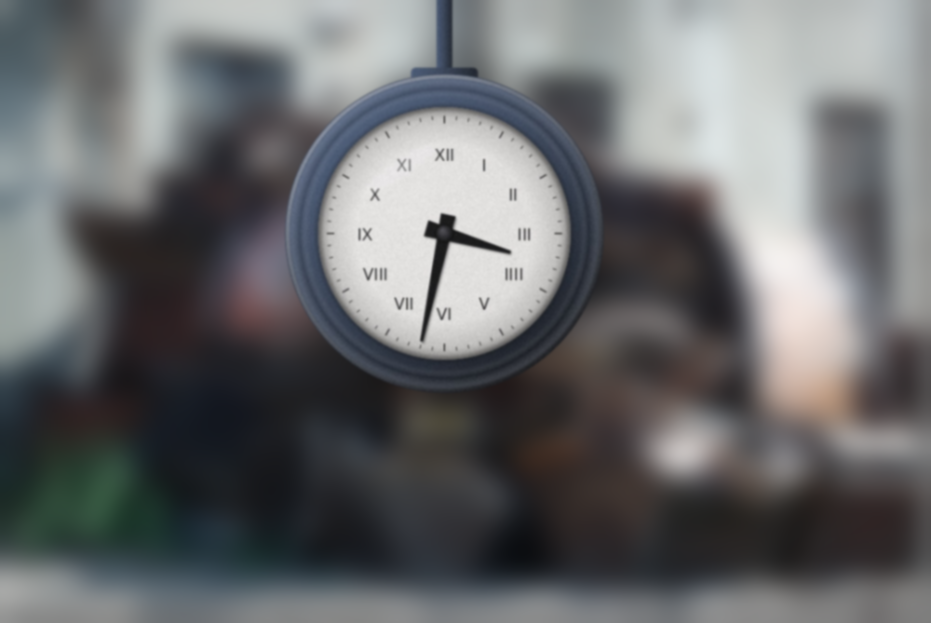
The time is 3,32
